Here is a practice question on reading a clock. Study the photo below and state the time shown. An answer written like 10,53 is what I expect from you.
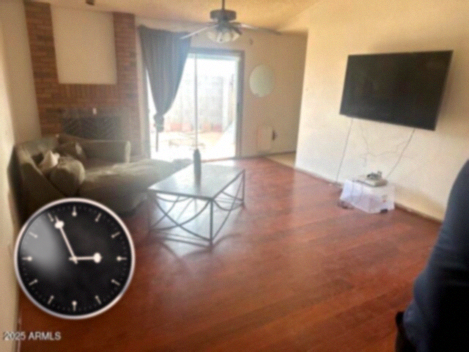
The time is 2,56
